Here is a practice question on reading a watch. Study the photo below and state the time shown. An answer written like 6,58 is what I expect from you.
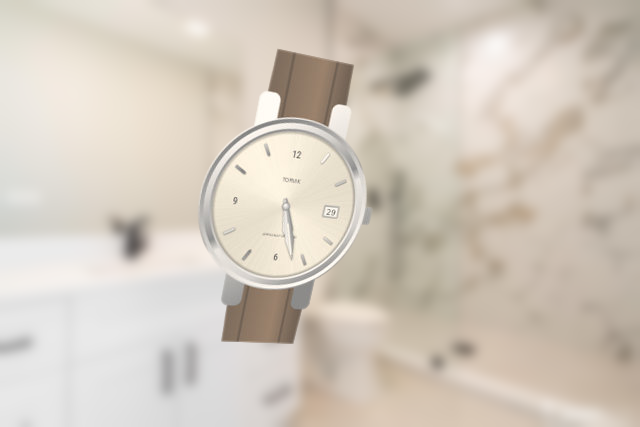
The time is 5,27
